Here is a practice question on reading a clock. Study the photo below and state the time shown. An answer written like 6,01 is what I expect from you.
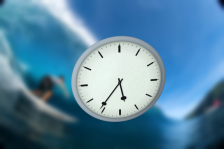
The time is 5,36
